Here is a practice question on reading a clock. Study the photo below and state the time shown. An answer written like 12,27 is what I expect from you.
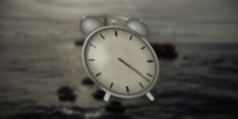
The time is 4,22
